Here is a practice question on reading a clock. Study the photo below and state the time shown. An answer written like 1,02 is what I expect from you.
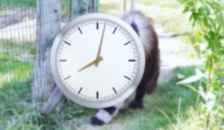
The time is 8,02
